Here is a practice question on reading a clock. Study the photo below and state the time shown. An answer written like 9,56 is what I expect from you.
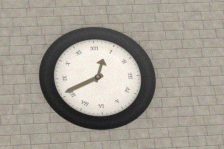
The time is 12,41
